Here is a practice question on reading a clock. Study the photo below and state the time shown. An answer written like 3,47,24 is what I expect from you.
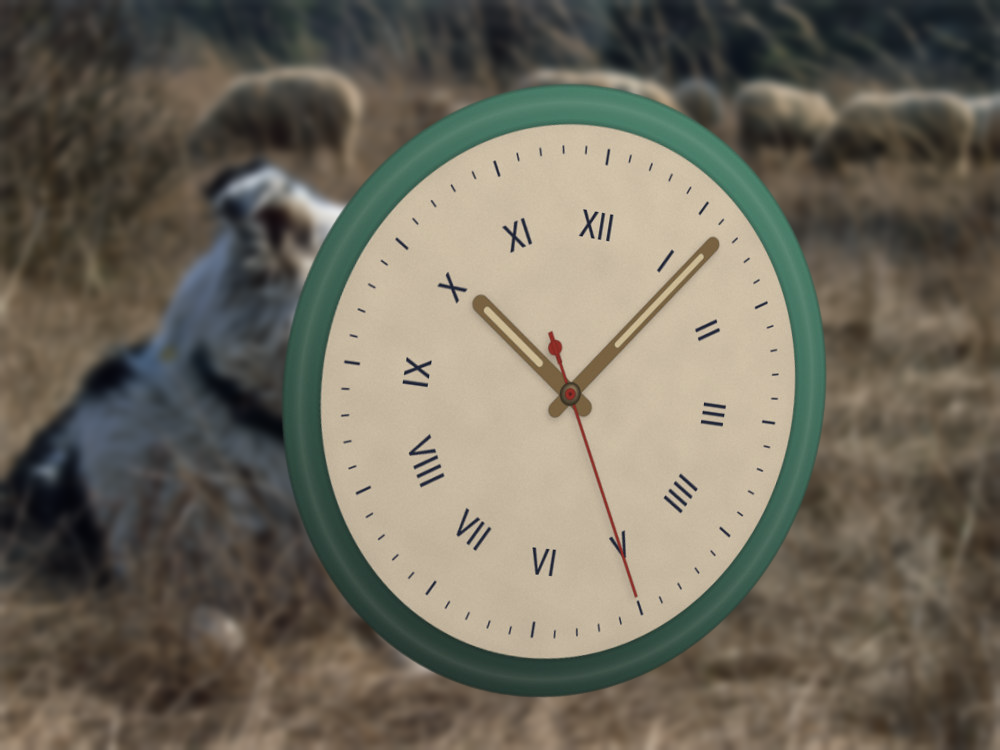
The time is 10,06,25
